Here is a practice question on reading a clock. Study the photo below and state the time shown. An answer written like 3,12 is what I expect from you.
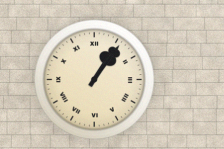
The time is 1,06
